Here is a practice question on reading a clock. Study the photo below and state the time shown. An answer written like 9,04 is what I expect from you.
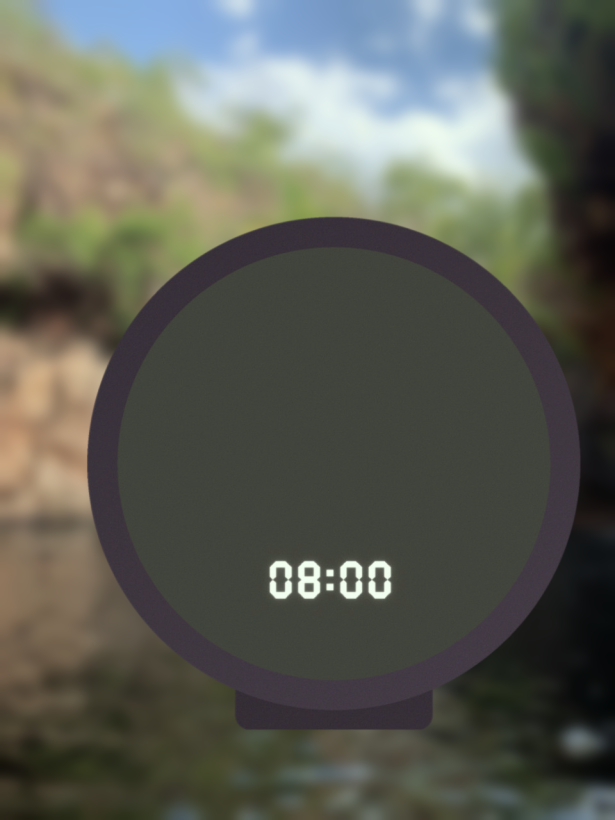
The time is 8,00
